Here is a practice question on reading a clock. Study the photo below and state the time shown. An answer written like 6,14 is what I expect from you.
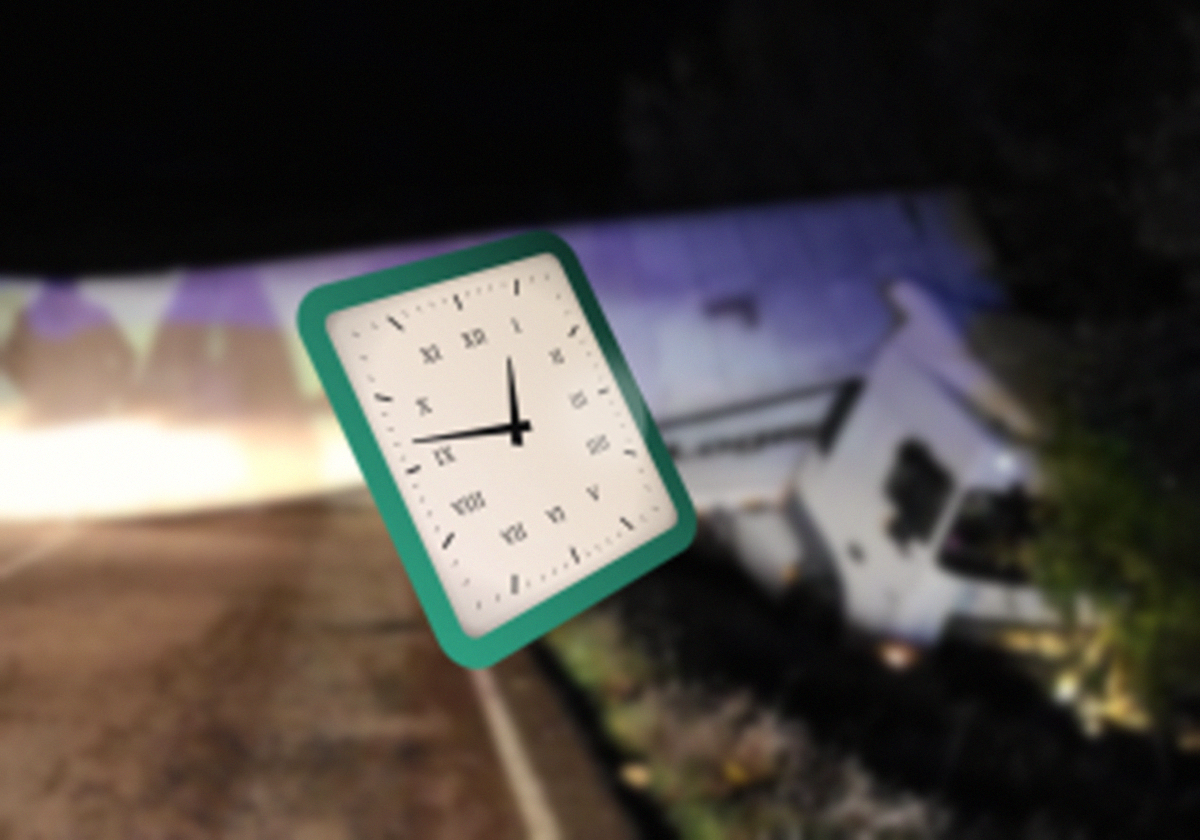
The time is 12,47
